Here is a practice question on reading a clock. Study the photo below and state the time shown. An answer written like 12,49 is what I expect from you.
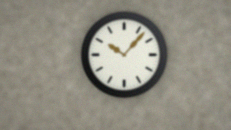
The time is 10,07
